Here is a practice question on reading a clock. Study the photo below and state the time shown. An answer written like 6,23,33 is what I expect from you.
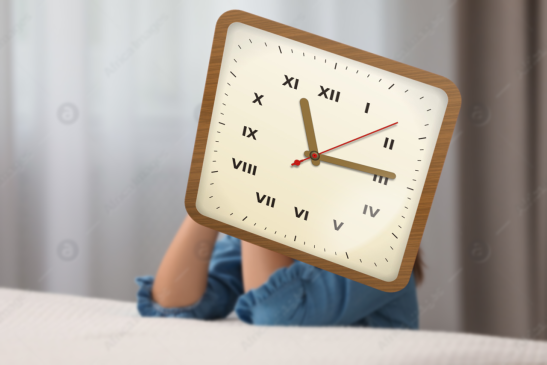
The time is 11,14,08
